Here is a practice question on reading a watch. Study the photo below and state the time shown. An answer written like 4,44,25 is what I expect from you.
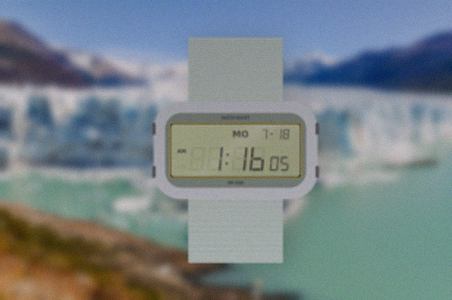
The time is 1,16,05
